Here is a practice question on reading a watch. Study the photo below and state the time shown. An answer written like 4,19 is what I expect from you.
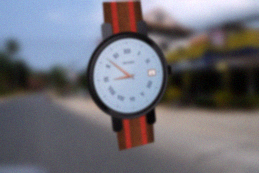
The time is 8,52
